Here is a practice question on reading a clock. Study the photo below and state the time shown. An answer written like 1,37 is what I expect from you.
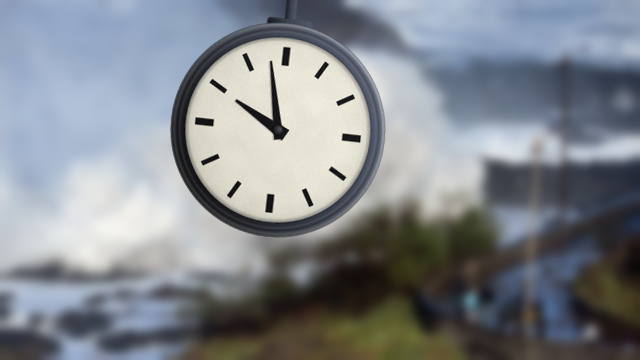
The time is 9,58
